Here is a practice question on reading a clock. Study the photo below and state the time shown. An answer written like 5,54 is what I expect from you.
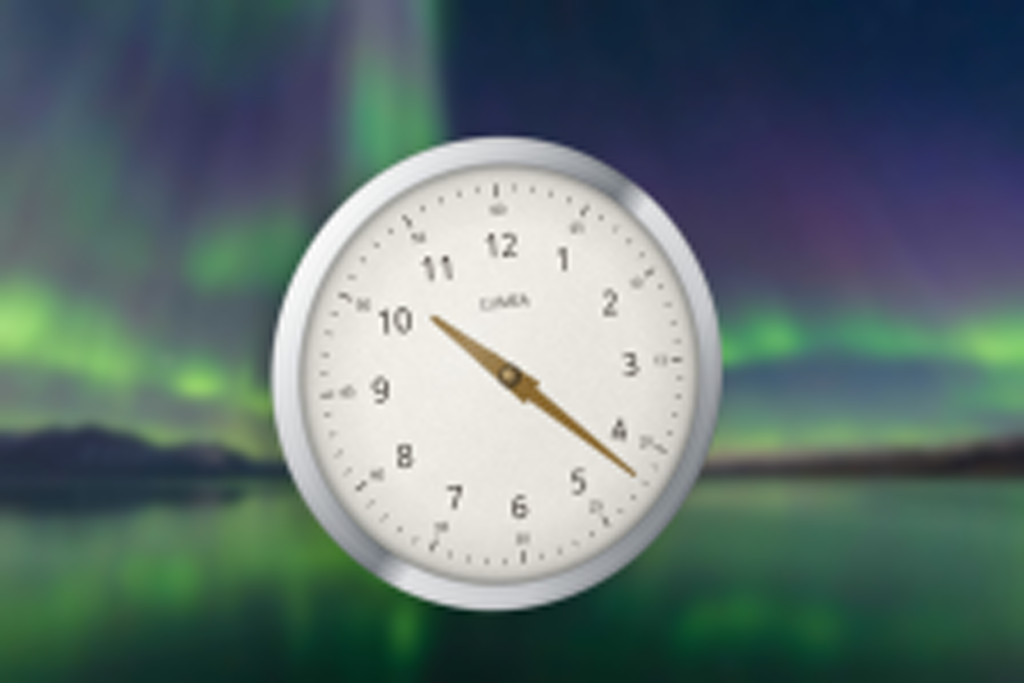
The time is 10,22
